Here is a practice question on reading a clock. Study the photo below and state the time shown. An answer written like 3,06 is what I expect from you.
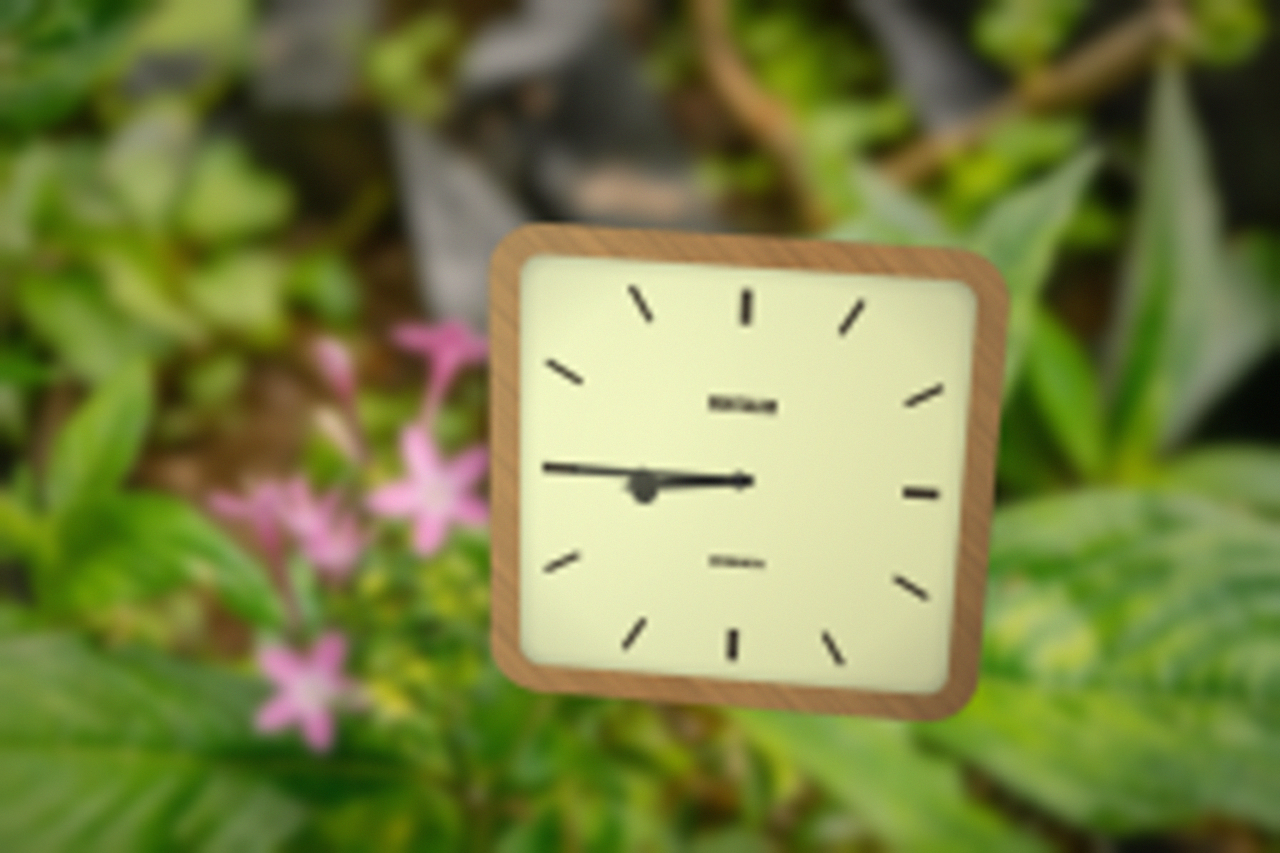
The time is 8,45
